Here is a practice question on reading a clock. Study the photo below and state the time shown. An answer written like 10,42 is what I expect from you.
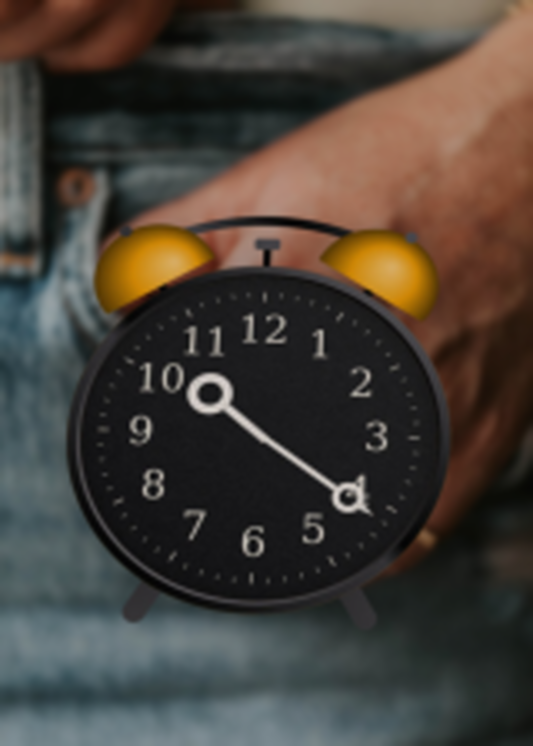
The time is 10,21
